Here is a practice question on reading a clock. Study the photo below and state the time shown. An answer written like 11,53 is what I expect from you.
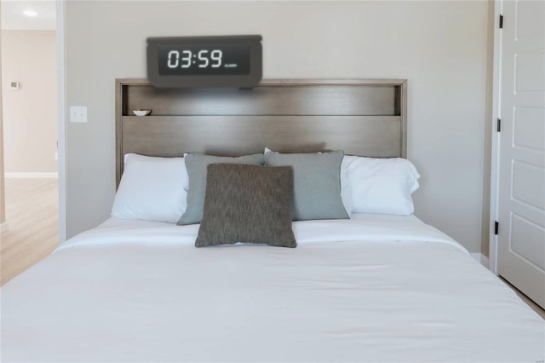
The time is 3,59
